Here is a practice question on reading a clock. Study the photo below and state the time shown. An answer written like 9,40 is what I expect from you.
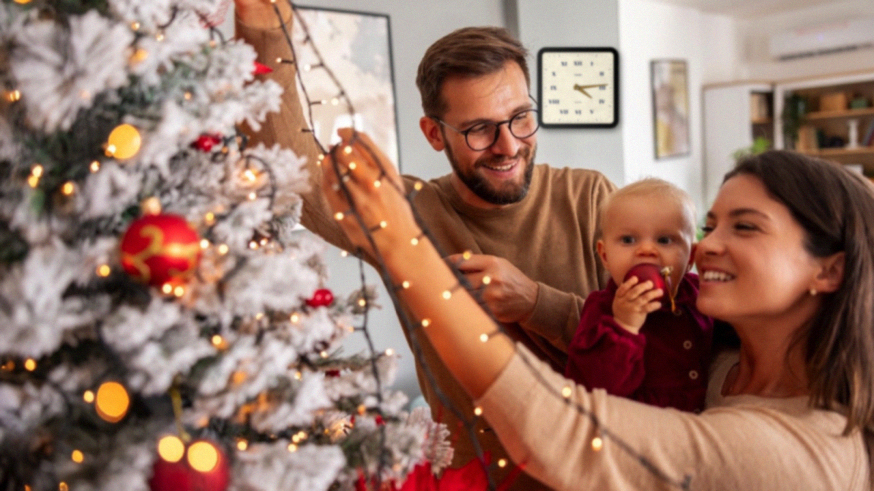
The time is 4,14
